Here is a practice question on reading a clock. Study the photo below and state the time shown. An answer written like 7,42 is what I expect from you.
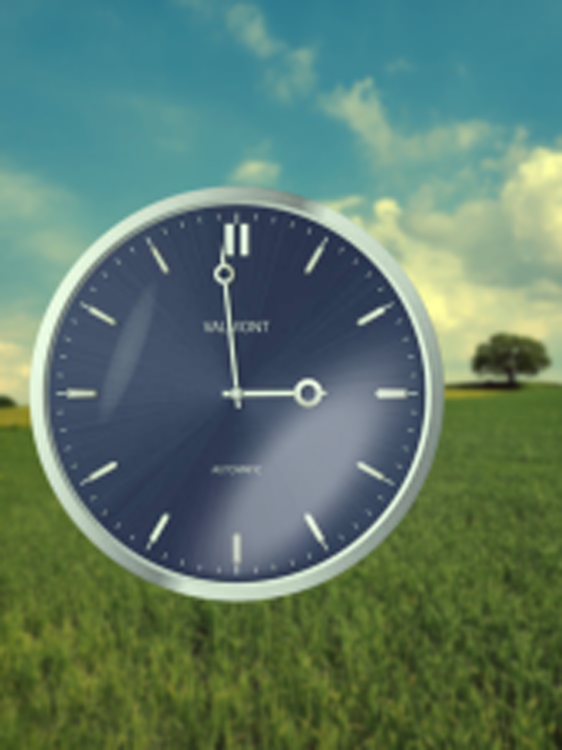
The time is 2,59
